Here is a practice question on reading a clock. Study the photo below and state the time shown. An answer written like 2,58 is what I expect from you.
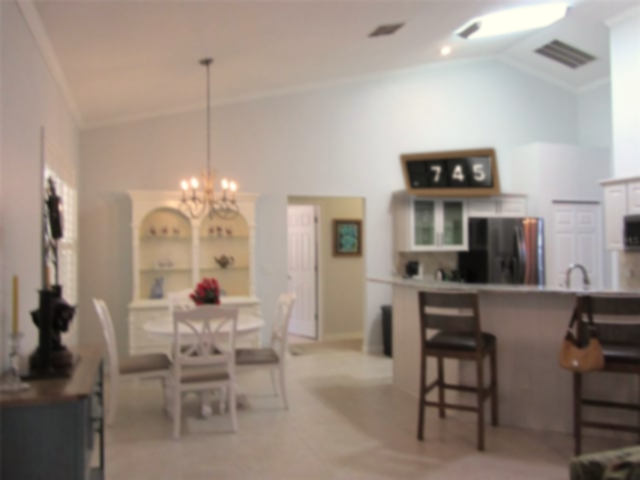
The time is 7,45
